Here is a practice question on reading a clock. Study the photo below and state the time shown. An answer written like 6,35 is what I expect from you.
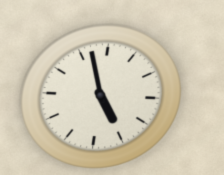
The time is 4,57
